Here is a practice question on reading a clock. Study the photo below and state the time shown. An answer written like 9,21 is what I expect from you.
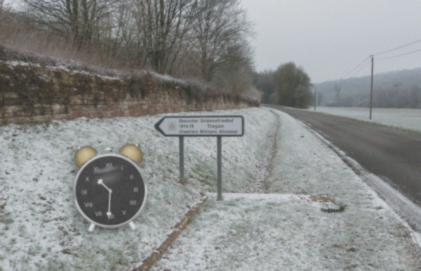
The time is 10,31
